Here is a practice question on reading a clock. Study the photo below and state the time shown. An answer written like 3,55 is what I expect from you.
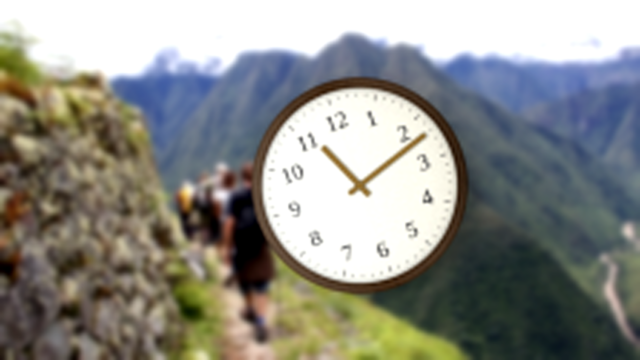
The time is 11,12
